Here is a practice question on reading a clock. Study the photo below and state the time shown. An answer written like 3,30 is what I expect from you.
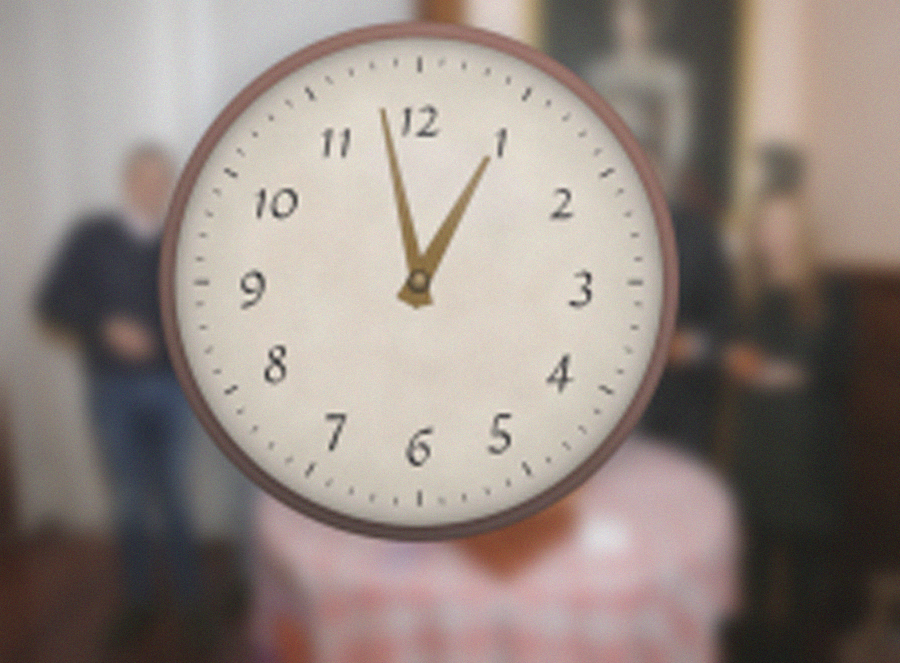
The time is 12,58
